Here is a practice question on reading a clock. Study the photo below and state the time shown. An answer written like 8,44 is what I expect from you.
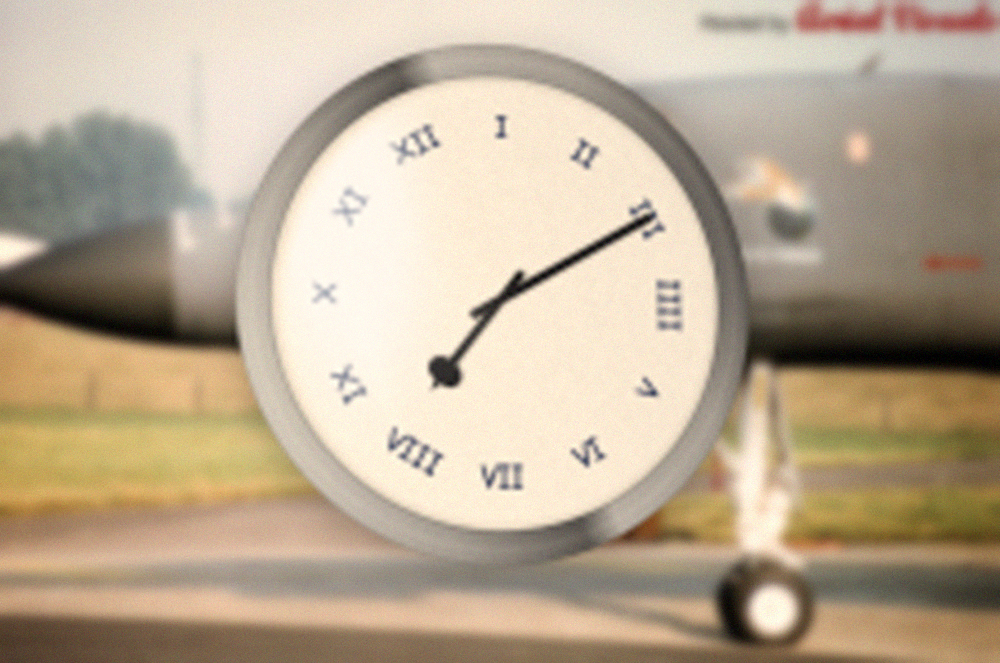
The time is 8,15
